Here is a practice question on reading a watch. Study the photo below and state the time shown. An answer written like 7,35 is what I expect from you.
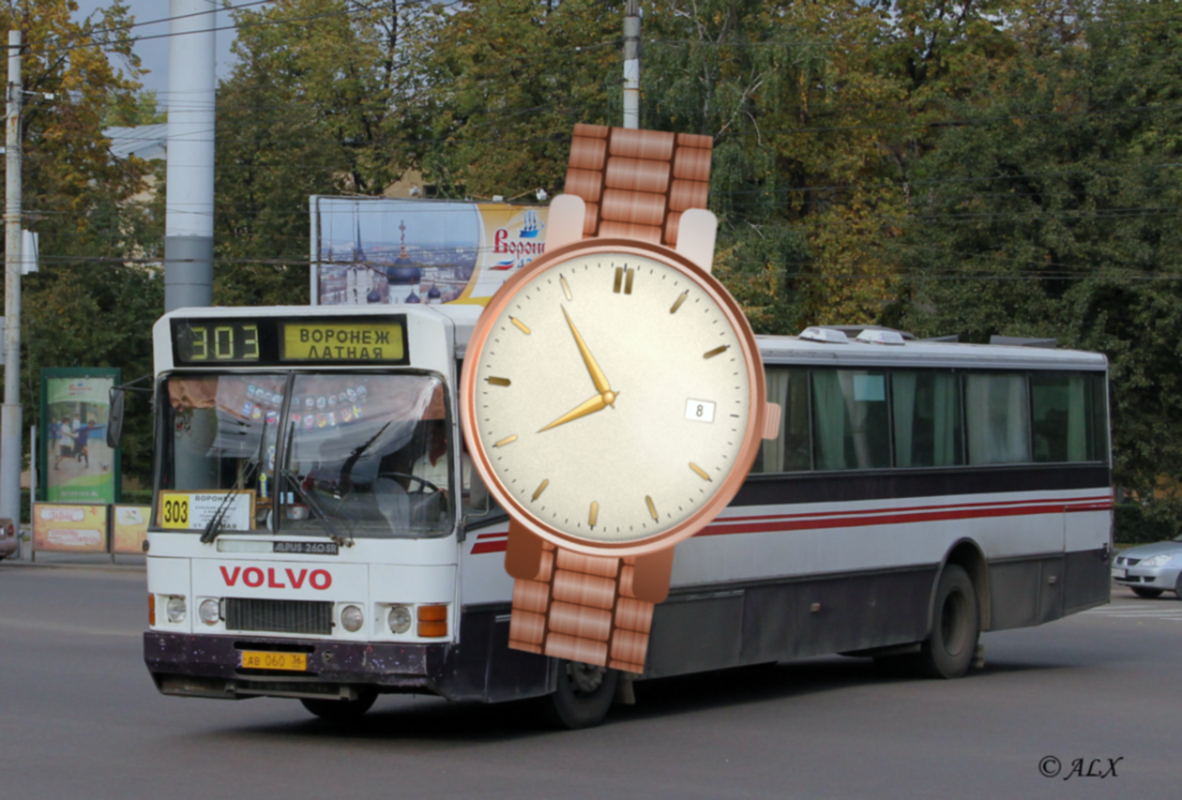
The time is 7,54
